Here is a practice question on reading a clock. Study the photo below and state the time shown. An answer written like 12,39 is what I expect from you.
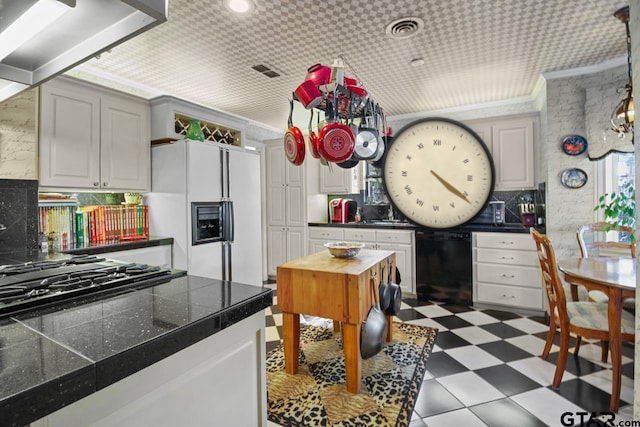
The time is 4,21
